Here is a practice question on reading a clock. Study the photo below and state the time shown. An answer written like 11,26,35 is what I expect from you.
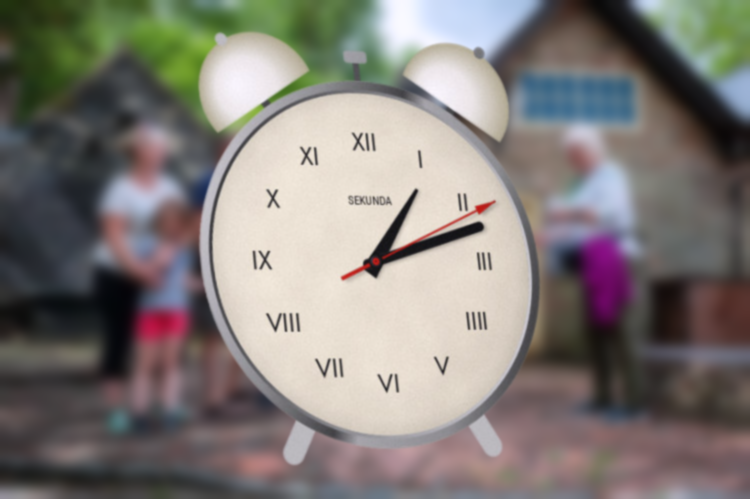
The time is 1,12,11
